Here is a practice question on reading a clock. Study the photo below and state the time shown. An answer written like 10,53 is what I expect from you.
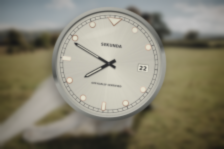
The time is 7,49
